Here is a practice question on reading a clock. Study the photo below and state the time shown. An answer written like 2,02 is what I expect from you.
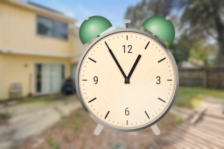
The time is 12,55
